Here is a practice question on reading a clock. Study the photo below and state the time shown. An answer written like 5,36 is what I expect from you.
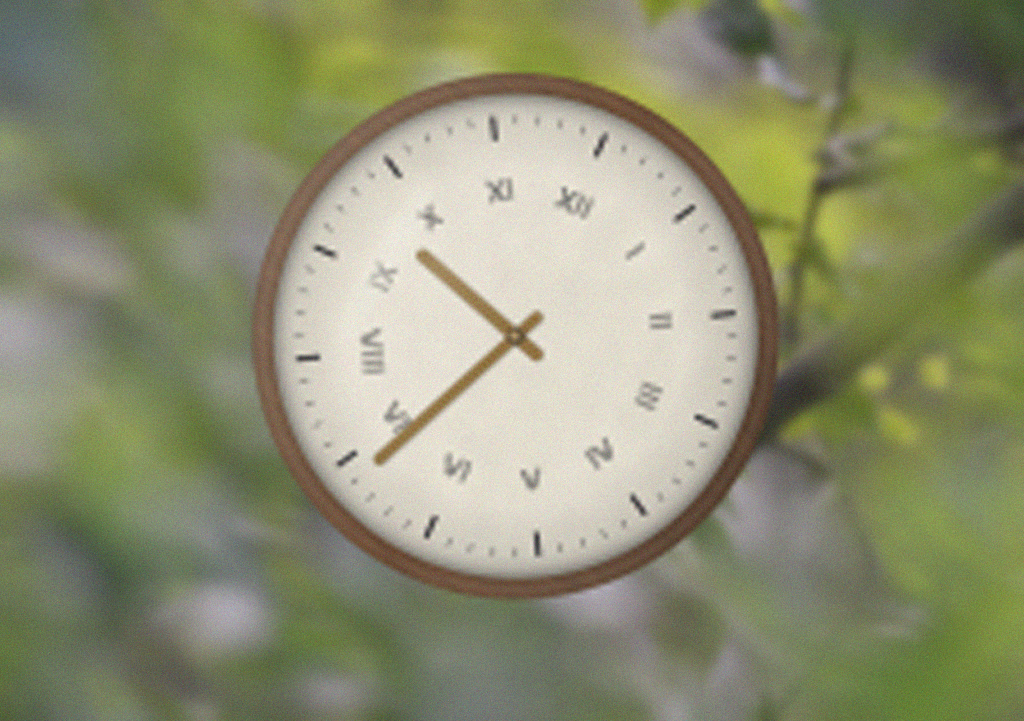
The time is 9,34
